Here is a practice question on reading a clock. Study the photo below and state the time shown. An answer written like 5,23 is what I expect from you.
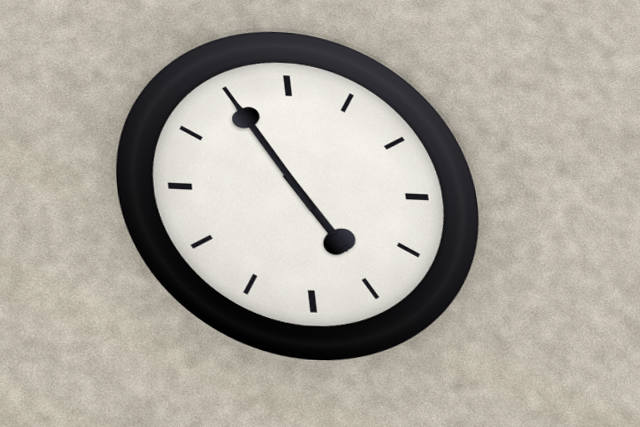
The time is 4,55
